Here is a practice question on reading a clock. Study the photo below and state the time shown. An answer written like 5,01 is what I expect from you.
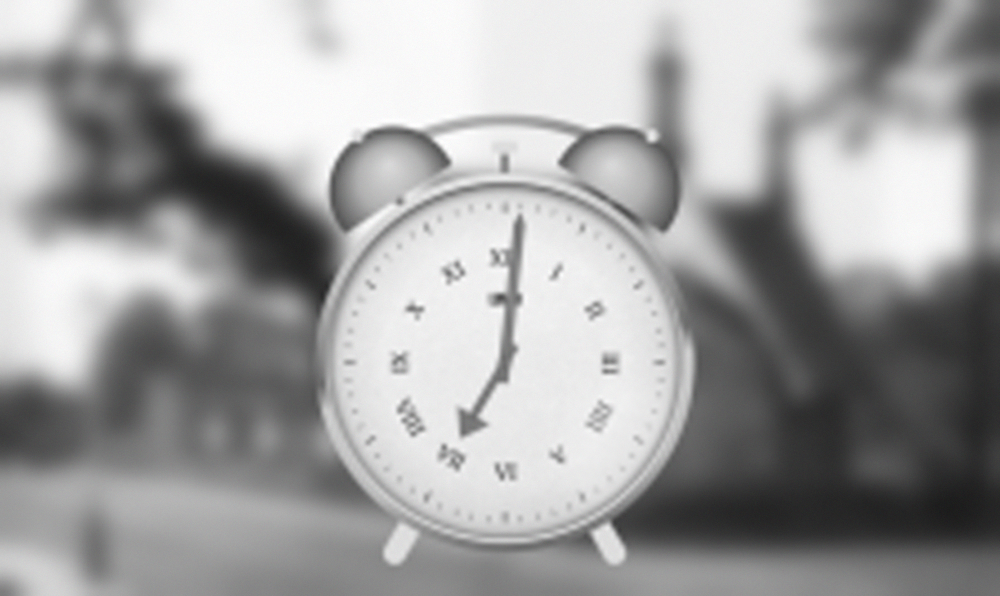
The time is 7,01
